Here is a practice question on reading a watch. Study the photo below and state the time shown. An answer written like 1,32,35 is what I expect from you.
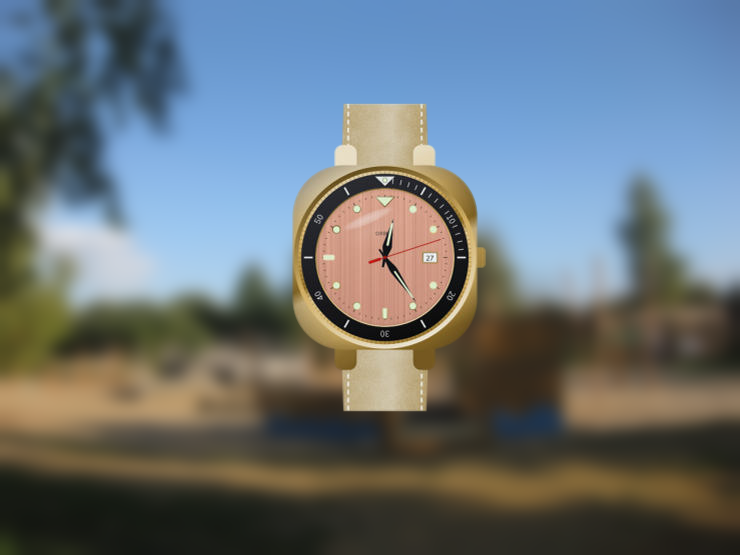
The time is 12,24,12
